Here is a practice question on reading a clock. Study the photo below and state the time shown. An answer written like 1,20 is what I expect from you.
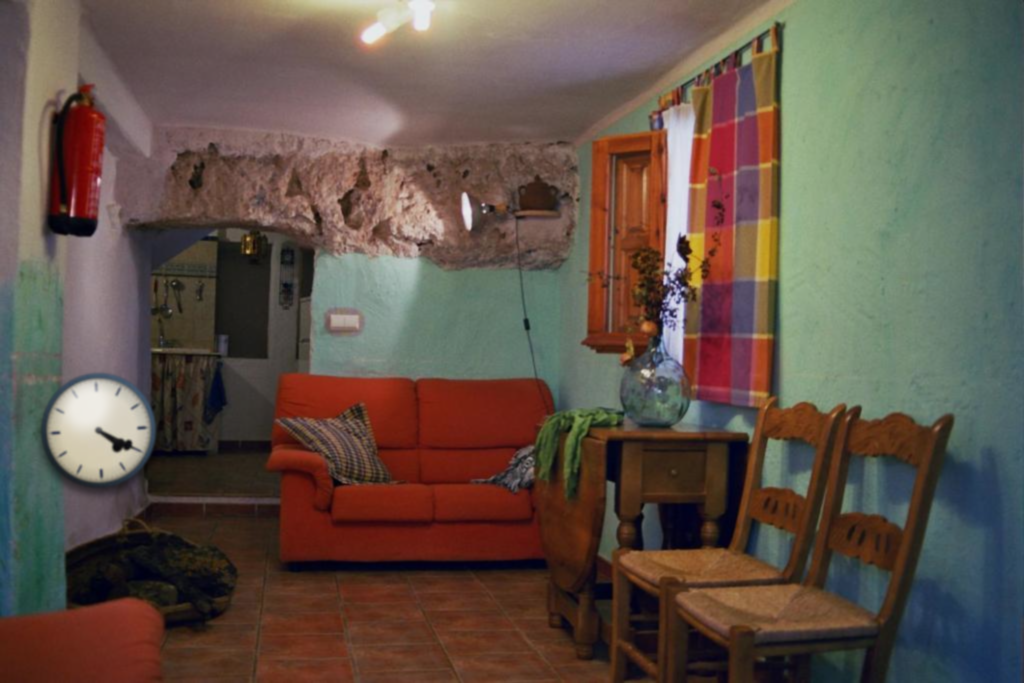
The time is 4,20
